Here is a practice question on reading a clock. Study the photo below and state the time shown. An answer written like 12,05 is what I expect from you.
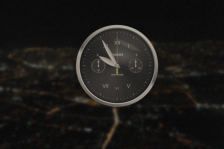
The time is 9,55
